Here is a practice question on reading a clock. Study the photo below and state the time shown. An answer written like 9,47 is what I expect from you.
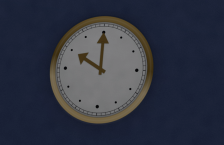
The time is 10,00
